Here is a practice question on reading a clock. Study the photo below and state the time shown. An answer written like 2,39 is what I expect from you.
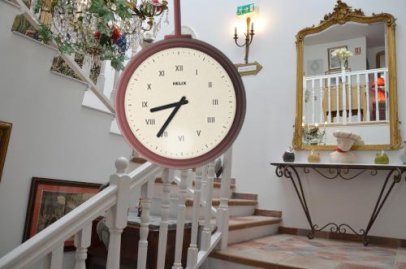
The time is 8,36
